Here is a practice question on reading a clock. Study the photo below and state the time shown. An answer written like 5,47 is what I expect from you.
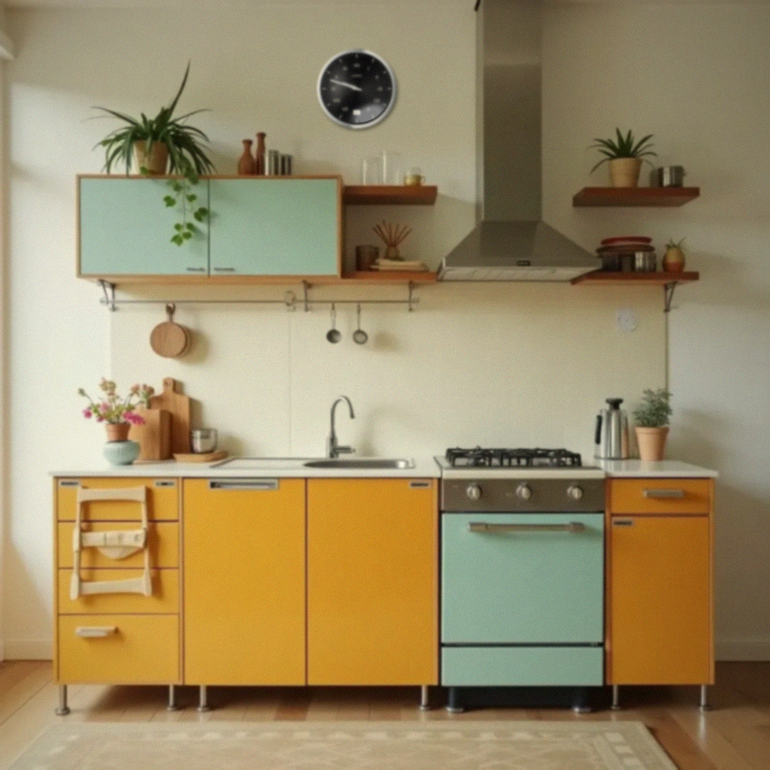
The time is 9,48
